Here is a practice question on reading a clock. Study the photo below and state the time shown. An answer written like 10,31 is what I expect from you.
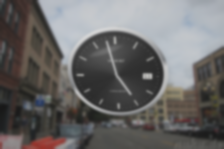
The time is 4,58
